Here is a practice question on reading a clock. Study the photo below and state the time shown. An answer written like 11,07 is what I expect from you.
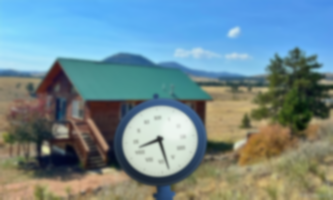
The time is 8,28
